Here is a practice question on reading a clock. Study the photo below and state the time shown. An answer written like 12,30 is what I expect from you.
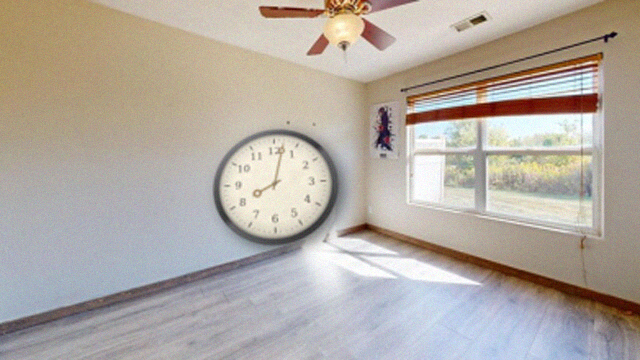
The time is 8,02
